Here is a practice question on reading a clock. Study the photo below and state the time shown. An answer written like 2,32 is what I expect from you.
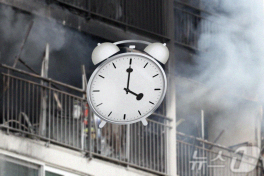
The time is 4,00
